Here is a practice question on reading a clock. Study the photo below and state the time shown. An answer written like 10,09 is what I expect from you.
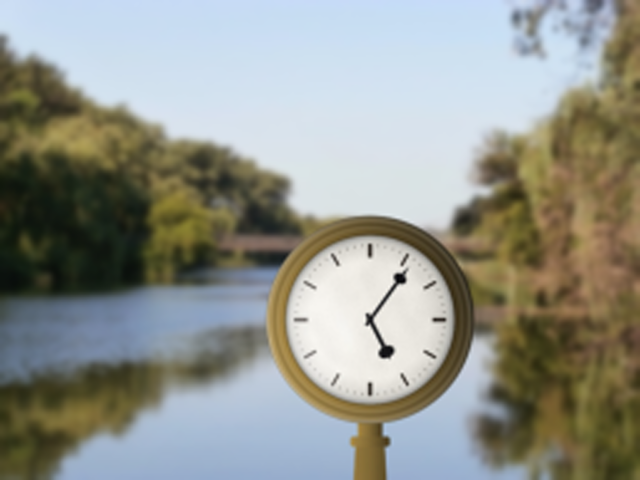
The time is 5,06
